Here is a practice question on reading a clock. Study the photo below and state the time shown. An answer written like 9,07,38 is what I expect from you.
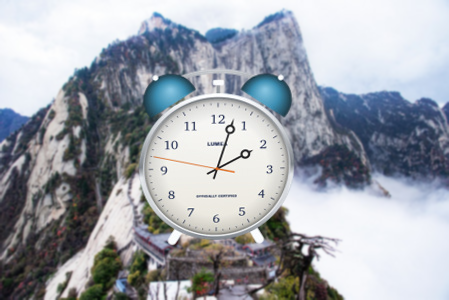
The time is 2,02,47
